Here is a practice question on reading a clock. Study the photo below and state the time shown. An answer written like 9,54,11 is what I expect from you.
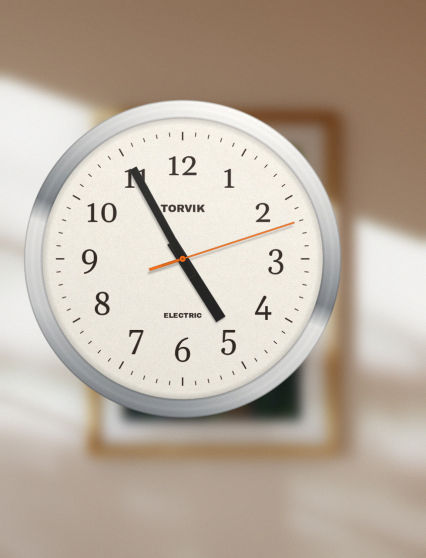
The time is 4,55,12
